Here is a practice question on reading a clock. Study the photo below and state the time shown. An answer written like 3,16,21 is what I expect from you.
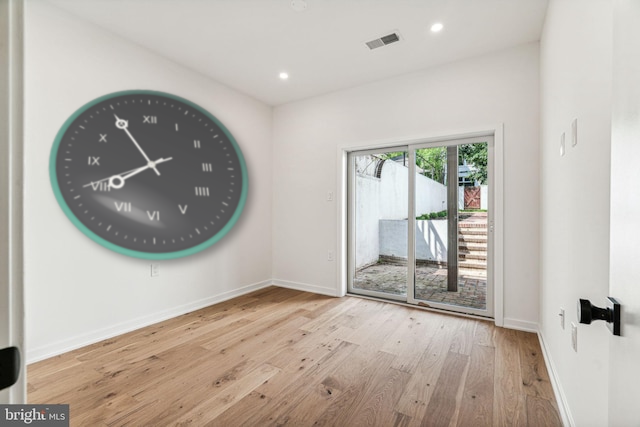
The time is 7,54,41
